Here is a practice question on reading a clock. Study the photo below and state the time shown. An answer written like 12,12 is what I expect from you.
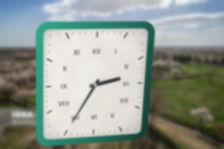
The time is 2,35
